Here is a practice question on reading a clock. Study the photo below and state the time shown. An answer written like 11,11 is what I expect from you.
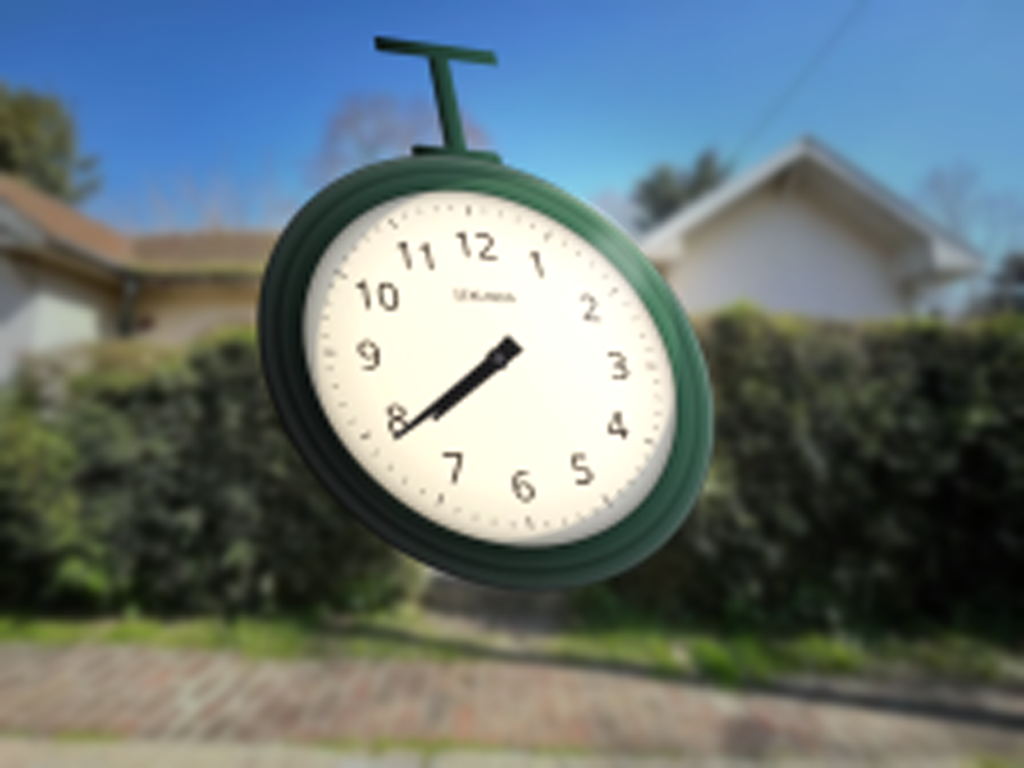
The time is 7,39
